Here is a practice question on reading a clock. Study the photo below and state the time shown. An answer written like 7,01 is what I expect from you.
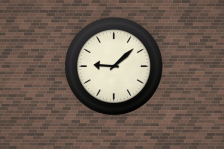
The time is 9,08
